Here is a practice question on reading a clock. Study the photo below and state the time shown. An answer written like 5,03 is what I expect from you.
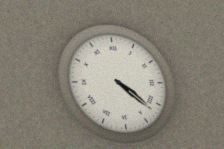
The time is 4,22
